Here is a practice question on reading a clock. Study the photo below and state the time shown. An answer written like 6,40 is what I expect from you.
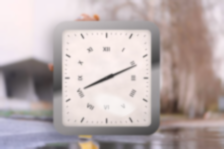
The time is 8,11
